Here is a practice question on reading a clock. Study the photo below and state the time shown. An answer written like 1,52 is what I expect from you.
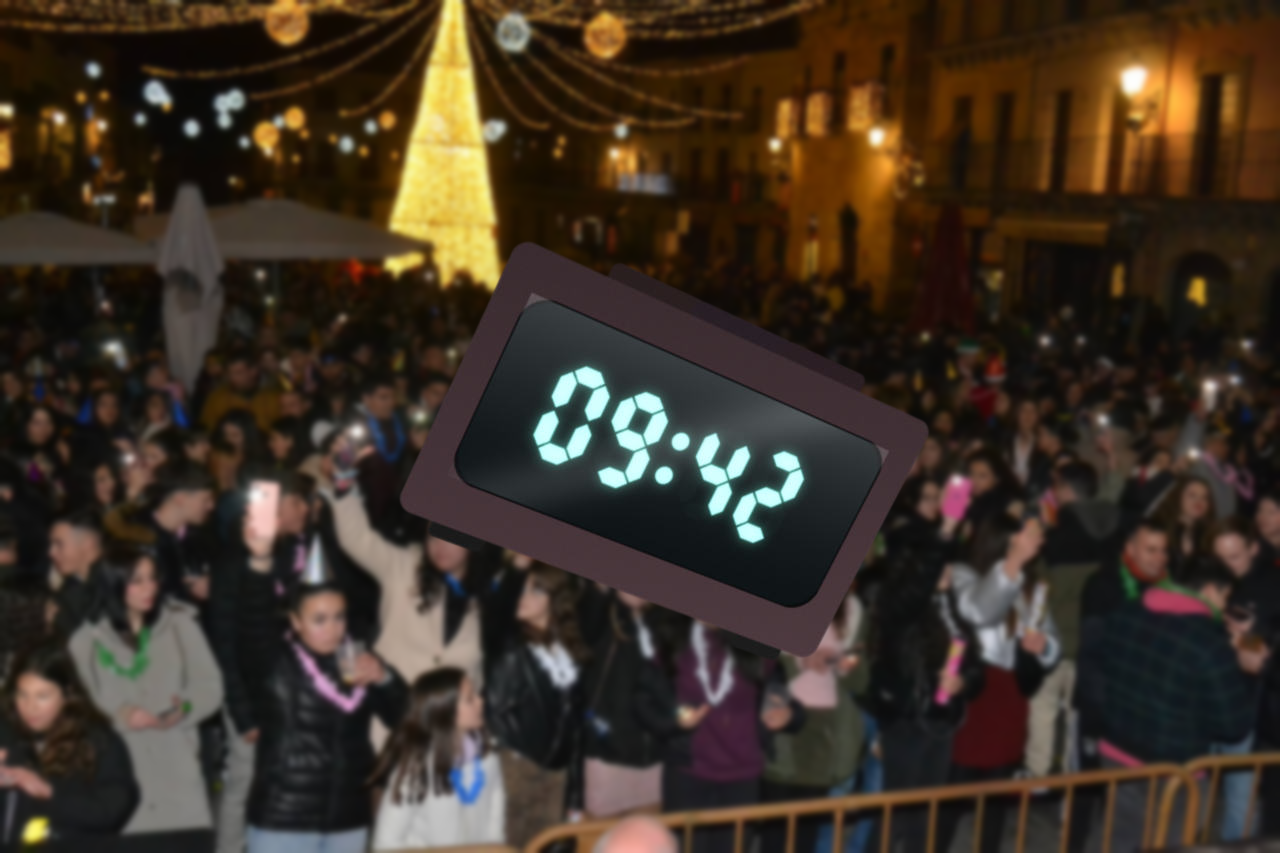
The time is 9,42
